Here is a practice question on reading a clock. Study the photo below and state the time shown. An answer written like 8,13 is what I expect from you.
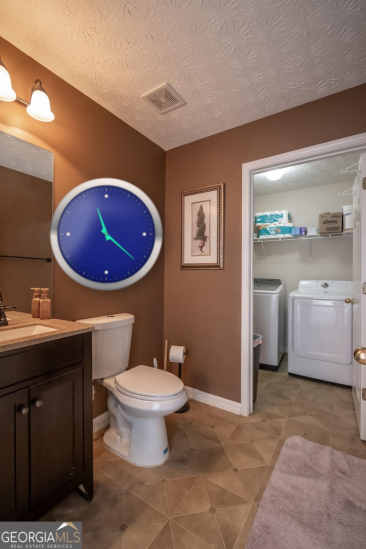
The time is 11,22
